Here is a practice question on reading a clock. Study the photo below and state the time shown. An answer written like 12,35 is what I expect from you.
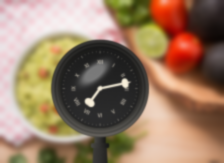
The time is 7,13
